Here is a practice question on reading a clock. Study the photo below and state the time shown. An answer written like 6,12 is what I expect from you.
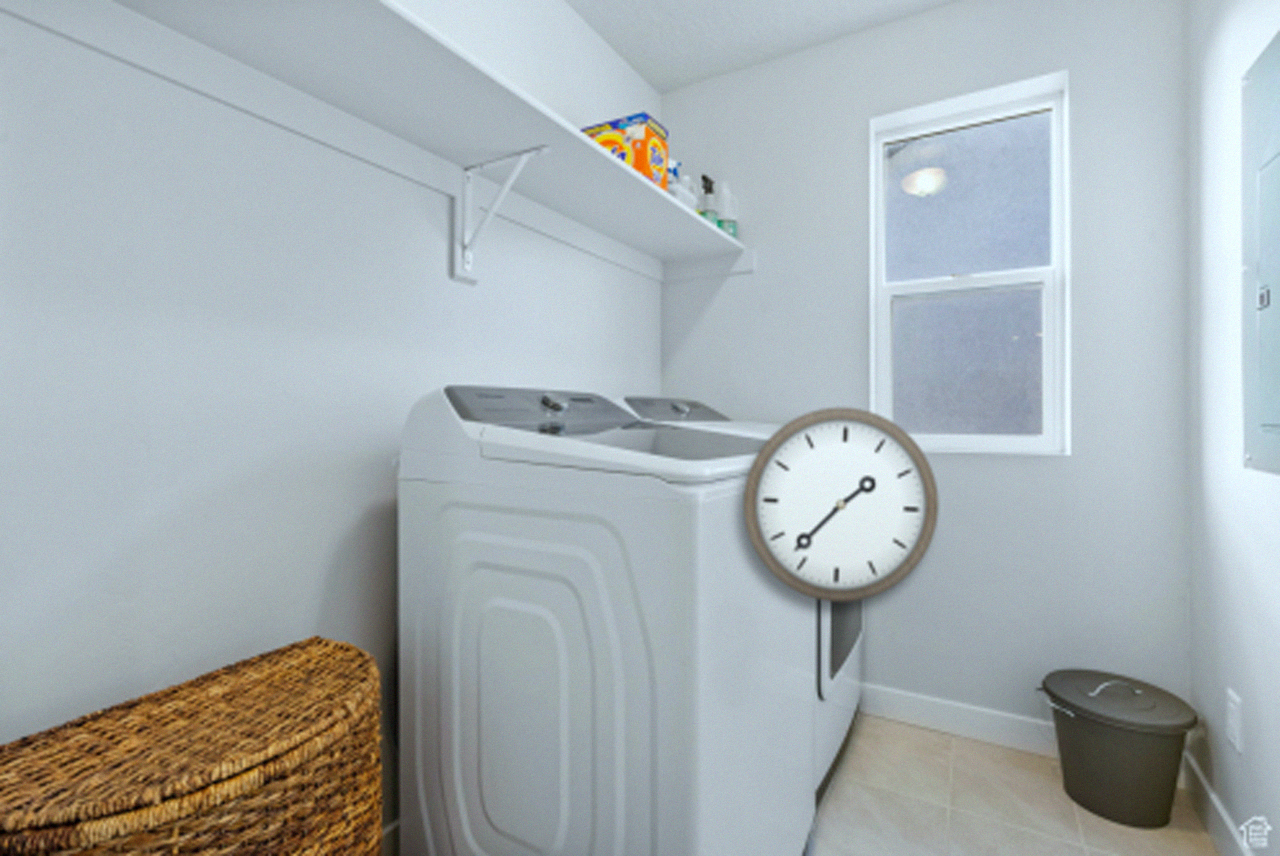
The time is 1,37
